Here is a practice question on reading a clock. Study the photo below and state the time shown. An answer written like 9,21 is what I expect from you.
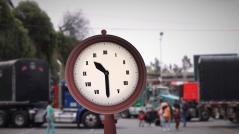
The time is 10,30
